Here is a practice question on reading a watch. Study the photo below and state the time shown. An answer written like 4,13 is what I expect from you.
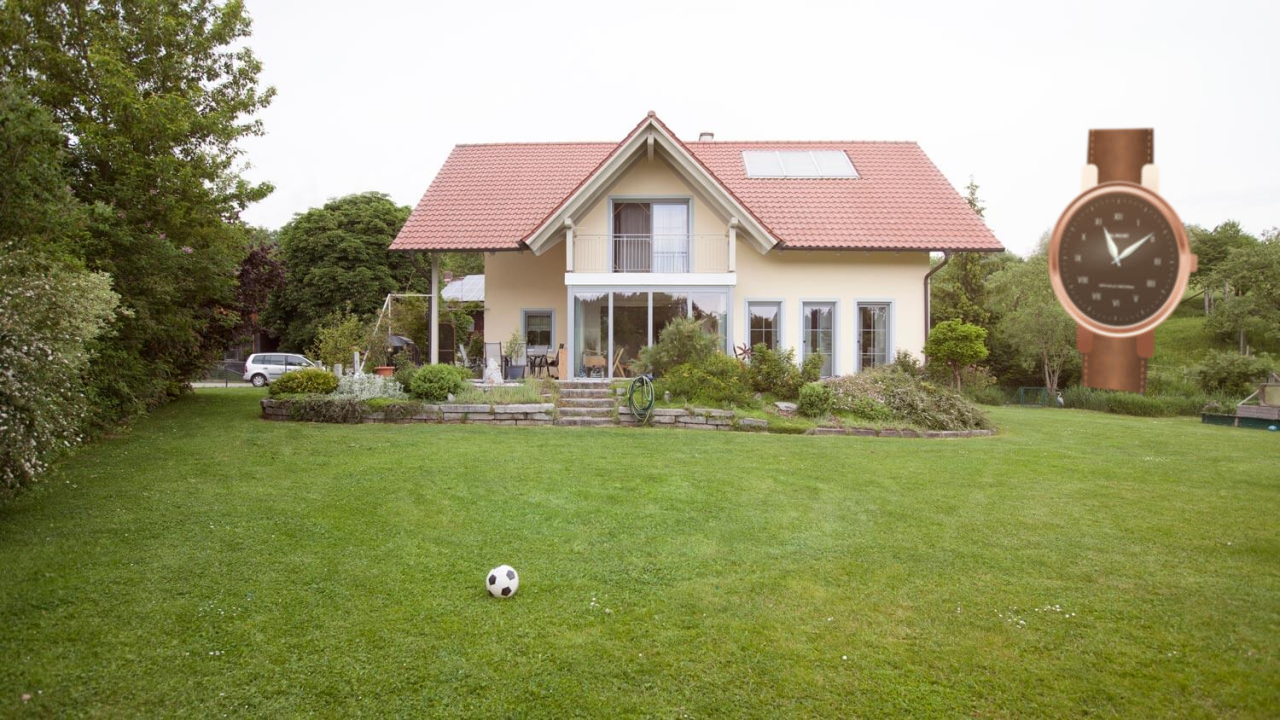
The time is 11,09
